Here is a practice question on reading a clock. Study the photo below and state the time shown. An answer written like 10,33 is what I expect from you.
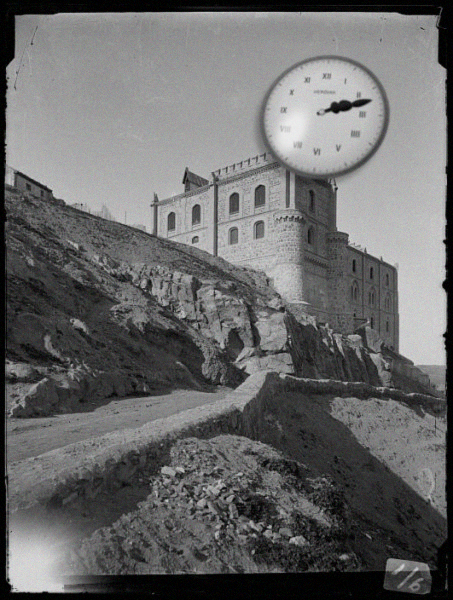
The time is 2,12
